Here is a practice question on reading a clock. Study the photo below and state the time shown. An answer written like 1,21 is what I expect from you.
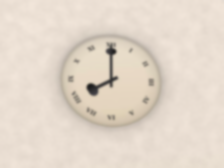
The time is 8,00
